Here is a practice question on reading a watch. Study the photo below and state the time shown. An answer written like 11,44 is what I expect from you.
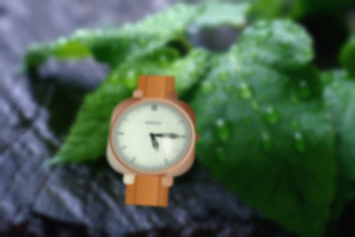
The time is 5,15
